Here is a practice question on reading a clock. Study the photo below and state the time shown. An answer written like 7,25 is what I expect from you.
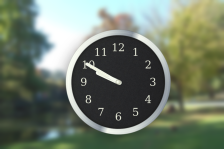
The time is 9,50
